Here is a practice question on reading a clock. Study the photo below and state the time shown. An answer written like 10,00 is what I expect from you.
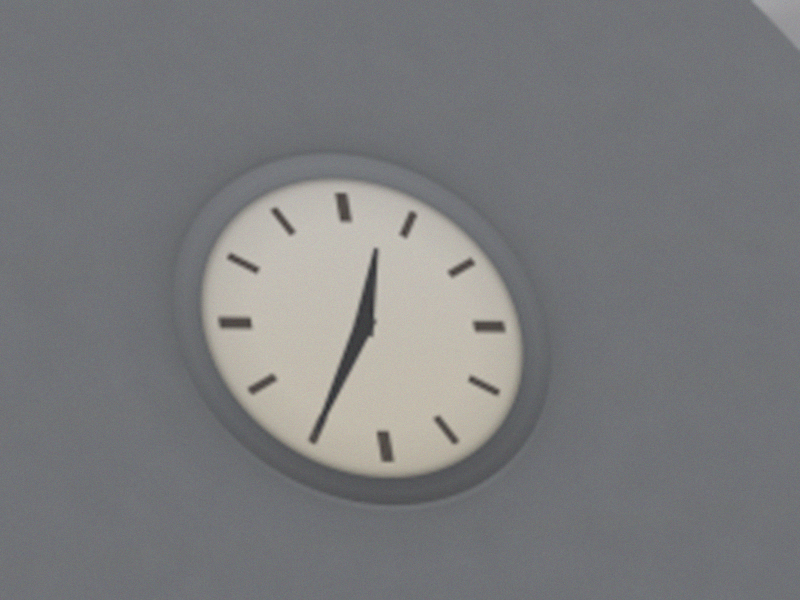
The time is 12,35
